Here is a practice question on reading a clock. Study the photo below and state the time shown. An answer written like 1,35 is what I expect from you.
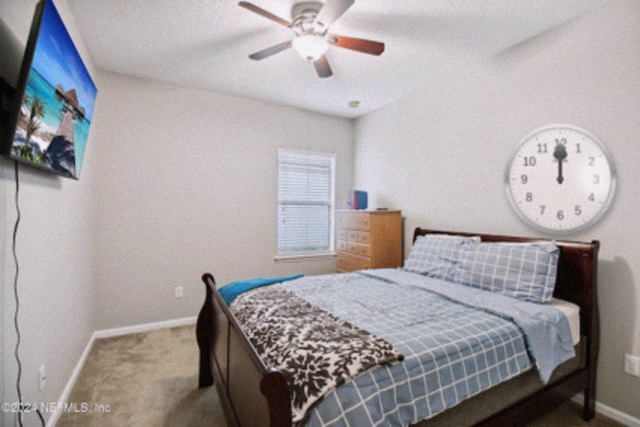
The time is 12,00
